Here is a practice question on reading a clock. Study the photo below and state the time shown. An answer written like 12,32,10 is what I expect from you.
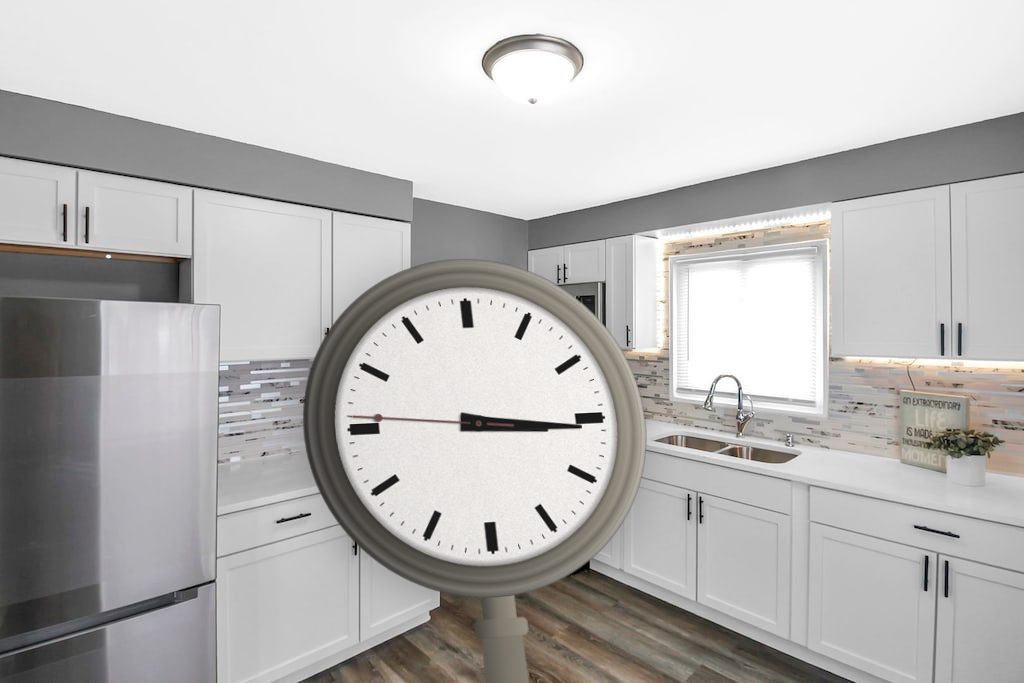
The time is 3,15,46
